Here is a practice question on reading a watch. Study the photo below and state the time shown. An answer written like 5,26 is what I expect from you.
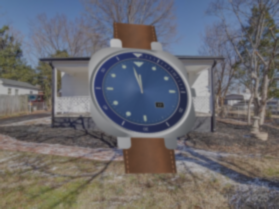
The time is 11,58
